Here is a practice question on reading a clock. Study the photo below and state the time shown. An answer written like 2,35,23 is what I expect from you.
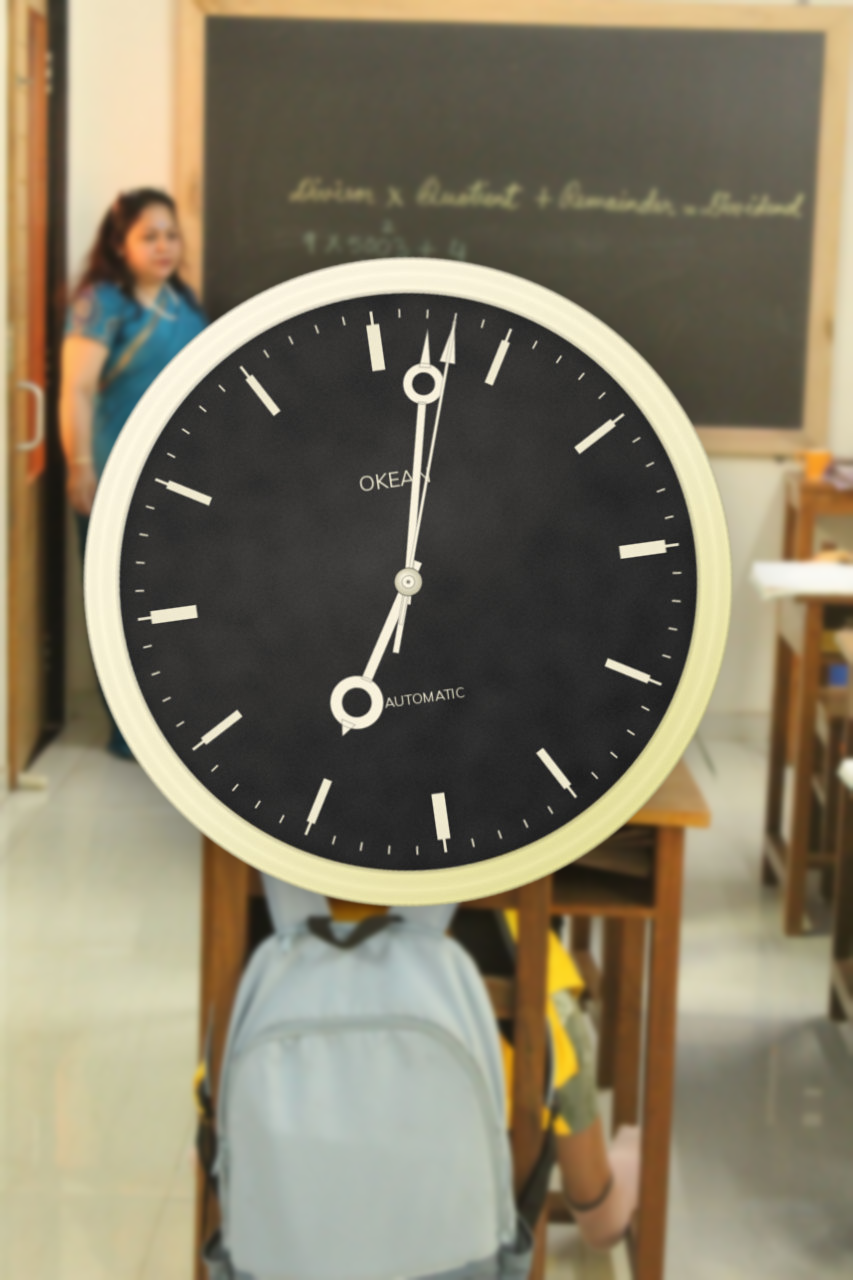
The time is 7,02,03
